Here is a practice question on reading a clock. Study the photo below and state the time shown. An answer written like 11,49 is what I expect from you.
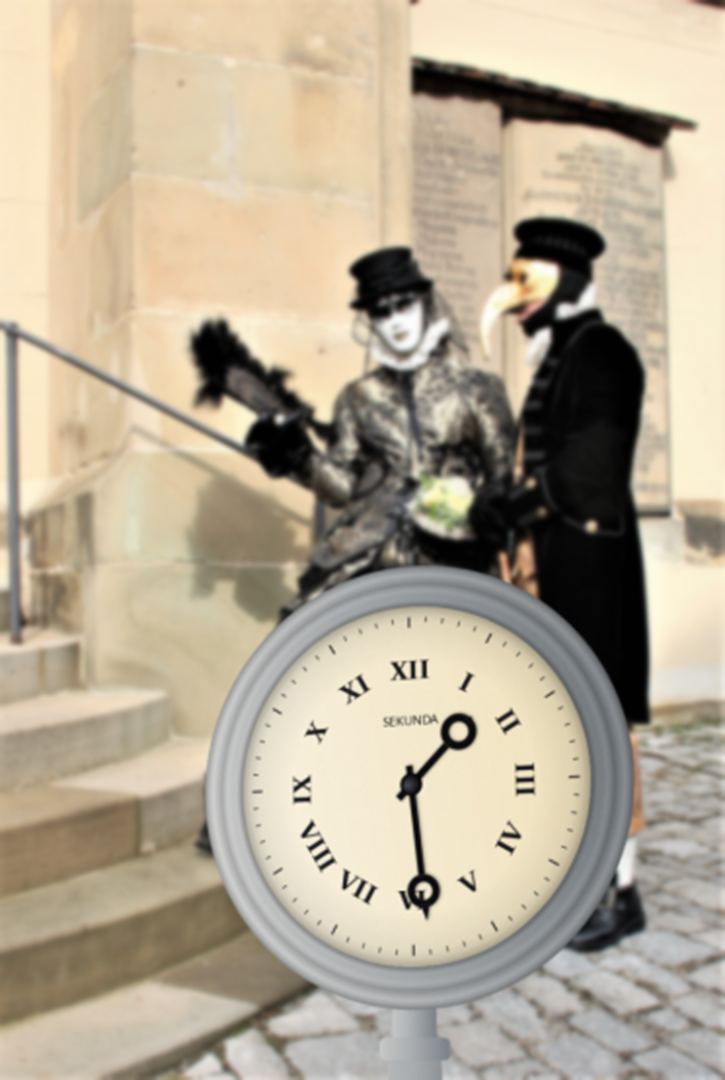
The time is 1,29
